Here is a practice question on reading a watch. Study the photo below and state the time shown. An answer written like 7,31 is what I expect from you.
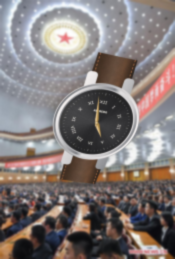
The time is 4,58
